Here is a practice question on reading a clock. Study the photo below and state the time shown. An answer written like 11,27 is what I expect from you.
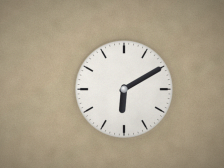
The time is 6,10
